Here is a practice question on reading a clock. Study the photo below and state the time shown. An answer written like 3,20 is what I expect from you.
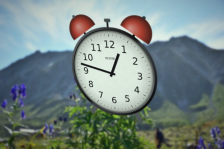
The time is 12,47
